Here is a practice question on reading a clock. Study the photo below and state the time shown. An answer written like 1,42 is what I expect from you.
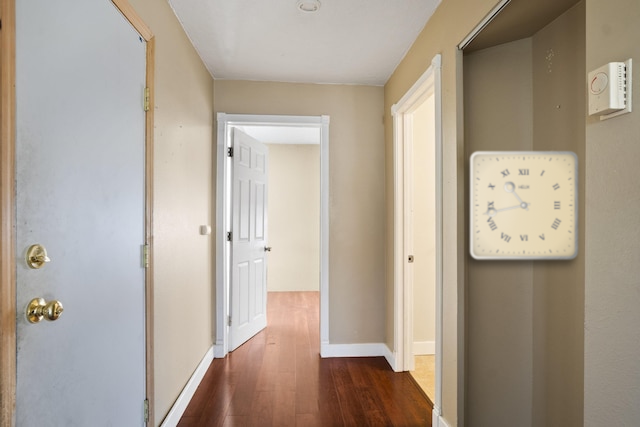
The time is 10,43
